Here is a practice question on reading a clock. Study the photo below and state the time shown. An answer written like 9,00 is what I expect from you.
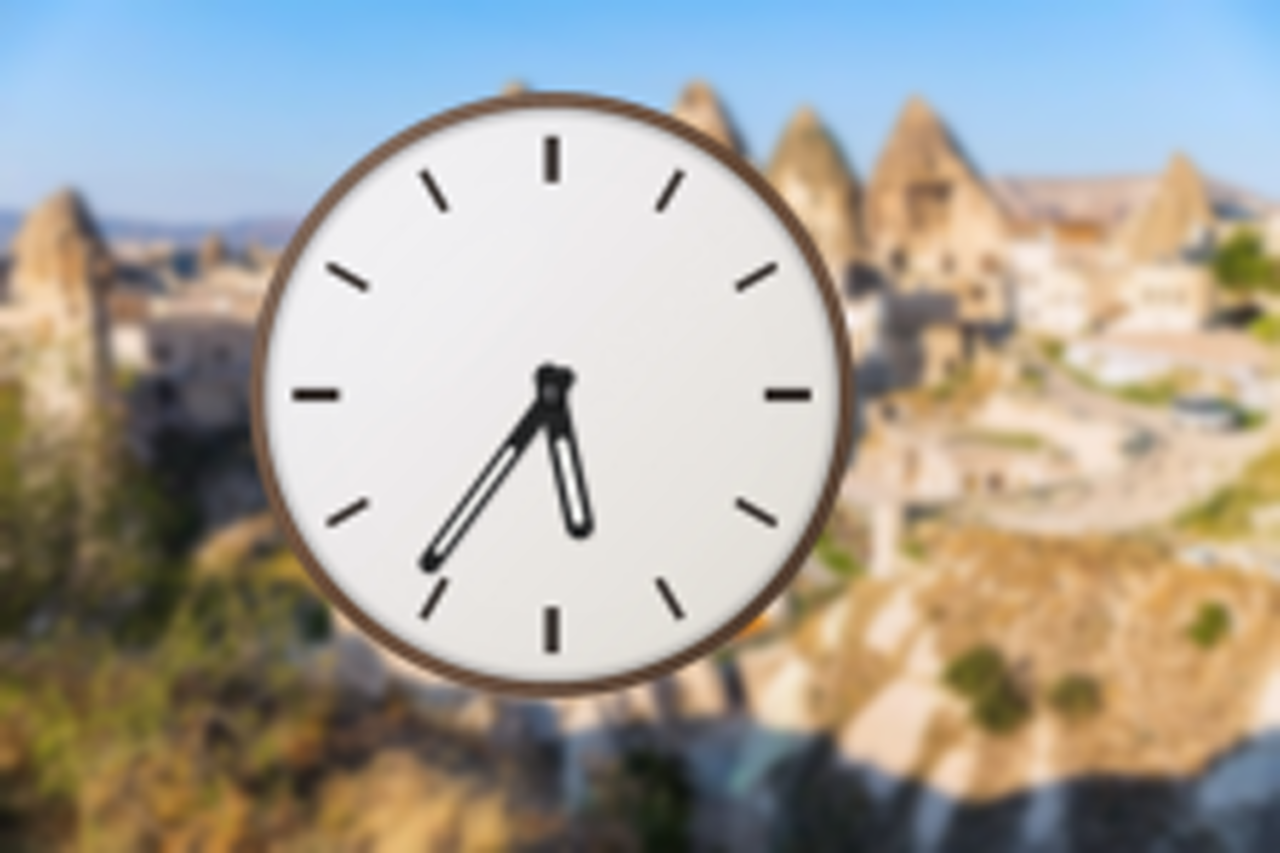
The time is 5,36
